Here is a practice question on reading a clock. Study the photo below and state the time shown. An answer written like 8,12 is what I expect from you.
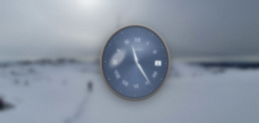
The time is 11,24
